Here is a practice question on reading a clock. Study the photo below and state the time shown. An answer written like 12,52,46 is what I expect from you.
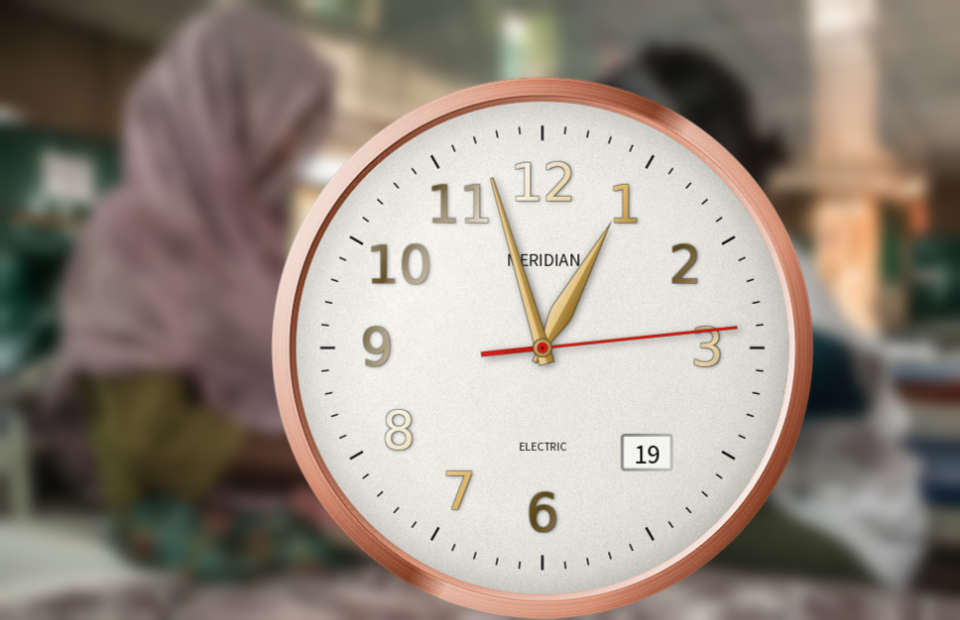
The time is 12,57,14
